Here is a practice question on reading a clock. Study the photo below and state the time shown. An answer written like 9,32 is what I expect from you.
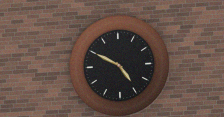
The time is 4,50
